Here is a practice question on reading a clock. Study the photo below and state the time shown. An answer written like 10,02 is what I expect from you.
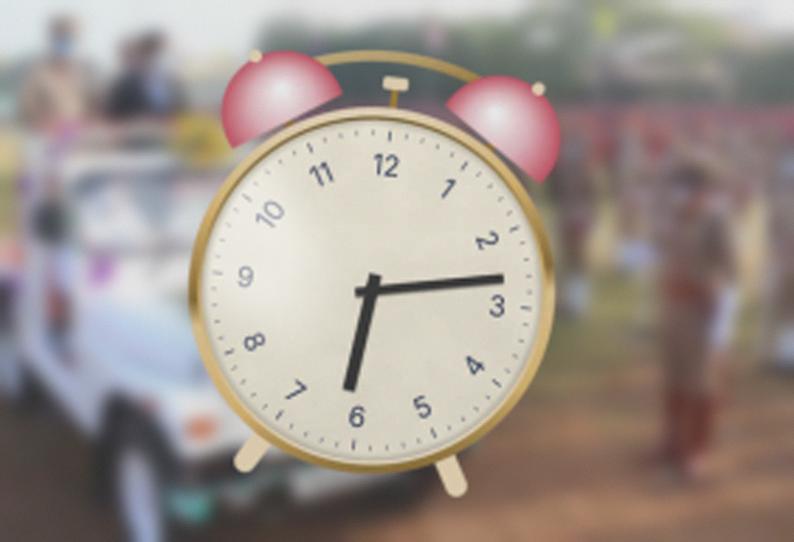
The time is 6,13
